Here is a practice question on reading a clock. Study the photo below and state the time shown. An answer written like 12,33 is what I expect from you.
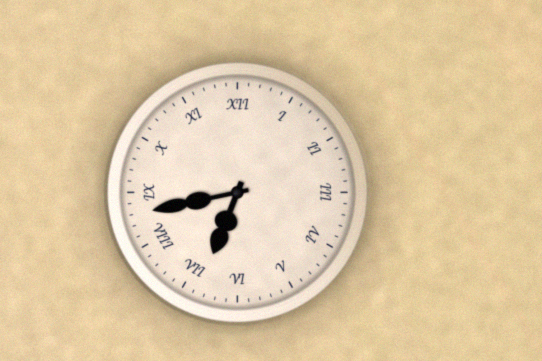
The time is 6,43
